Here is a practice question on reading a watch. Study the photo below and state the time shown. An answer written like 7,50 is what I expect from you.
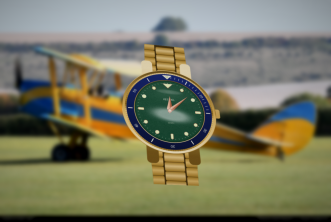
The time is 12,08
